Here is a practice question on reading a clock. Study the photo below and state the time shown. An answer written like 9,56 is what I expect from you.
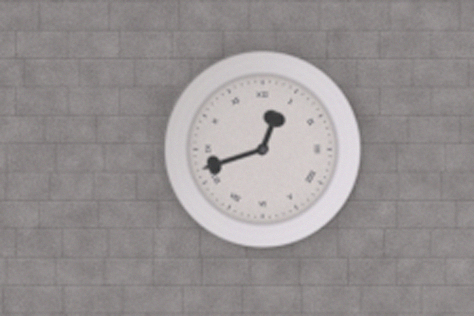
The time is 12,42
